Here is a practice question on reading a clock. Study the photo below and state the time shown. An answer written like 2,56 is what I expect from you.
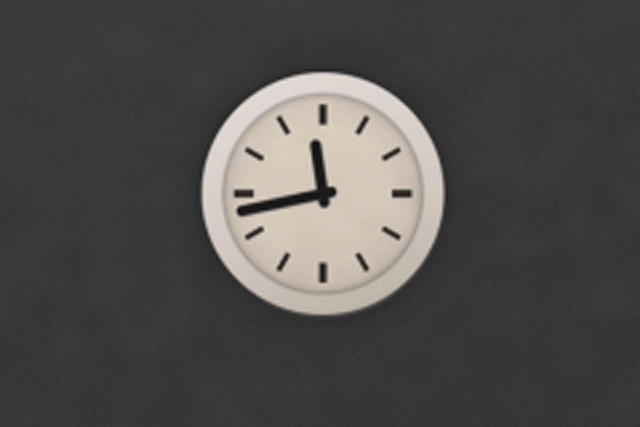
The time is 11,43
